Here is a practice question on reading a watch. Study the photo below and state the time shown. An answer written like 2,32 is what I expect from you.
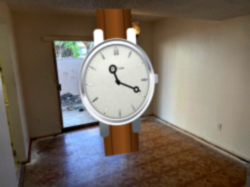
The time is 11,19
